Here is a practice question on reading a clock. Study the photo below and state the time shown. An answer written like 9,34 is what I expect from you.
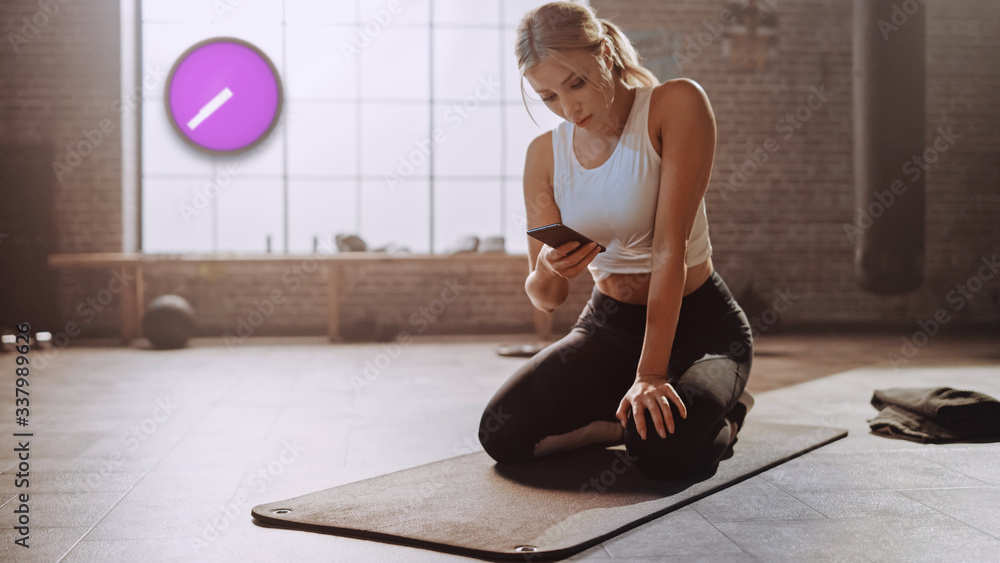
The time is 7,38
